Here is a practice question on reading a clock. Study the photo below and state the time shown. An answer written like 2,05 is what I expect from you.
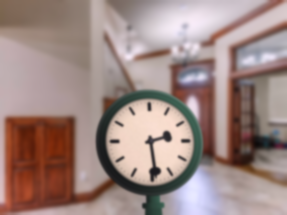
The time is 2,29
